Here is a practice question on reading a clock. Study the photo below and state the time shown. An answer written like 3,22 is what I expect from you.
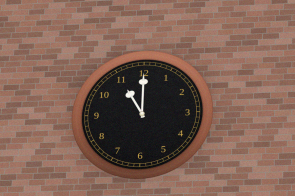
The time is 11,00
